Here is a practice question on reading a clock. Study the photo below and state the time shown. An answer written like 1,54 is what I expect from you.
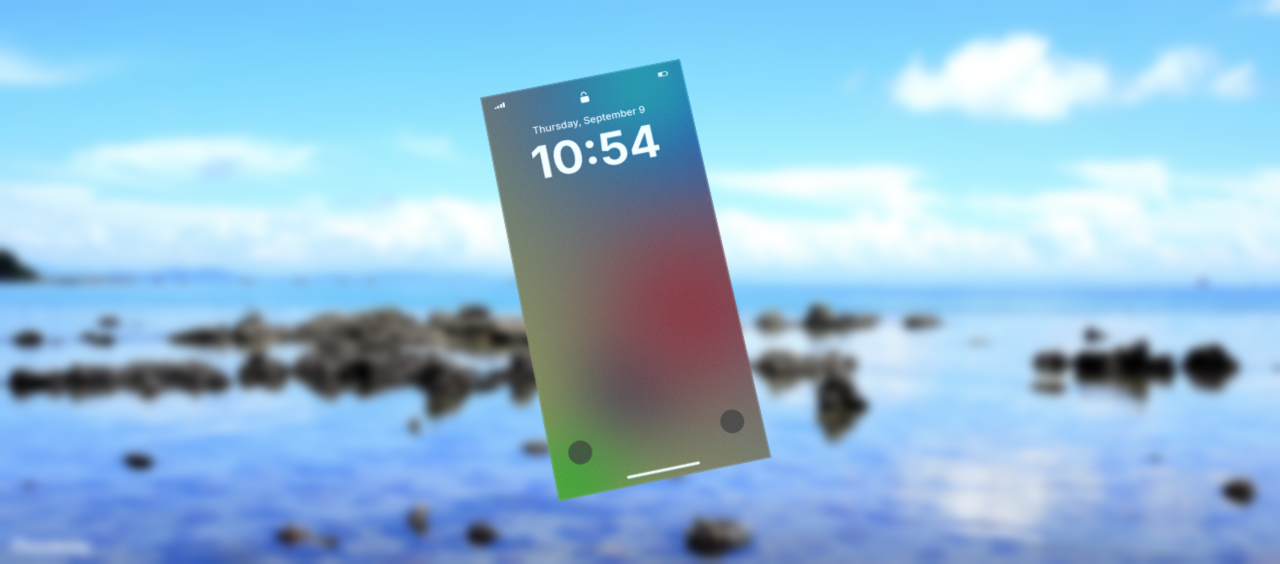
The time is 10,54
